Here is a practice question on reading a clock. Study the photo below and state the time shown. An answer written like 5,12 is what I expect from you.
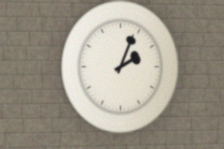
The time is 2,04
